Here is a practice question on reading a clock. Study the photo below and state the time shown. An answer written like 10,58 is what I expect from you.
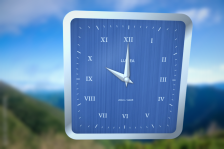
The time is 10,00
